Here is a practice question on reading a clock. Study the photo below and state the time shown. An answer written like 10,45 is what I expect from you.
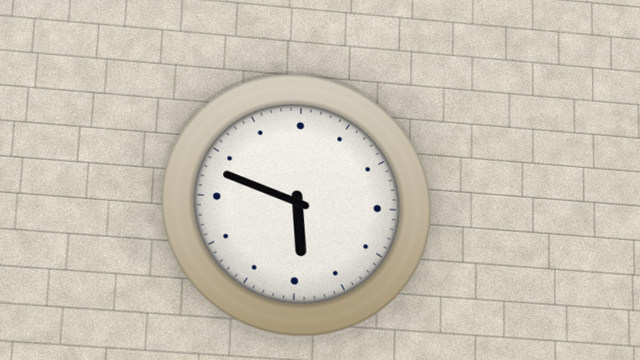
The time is 5,48
